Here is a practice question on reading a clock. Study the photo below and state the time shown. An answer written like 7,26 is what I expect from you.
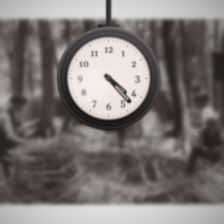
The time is 4,23
